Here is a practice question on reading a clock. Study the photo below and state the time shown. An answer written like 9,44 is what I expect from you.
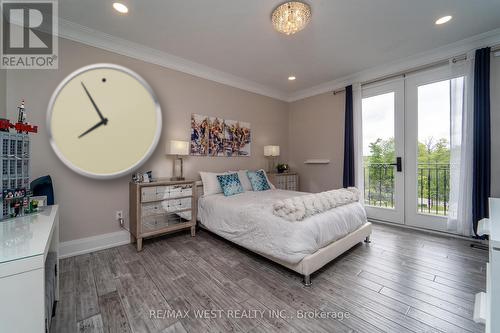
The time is 7,55
